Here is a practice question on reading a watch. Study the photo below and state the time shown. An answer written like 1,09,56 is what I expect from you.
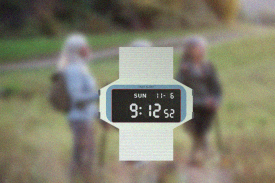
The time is 9,12,52
